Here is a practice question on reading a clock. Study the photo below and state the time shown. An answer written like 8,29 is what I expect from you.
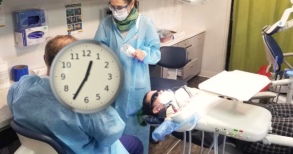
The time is 12,35
